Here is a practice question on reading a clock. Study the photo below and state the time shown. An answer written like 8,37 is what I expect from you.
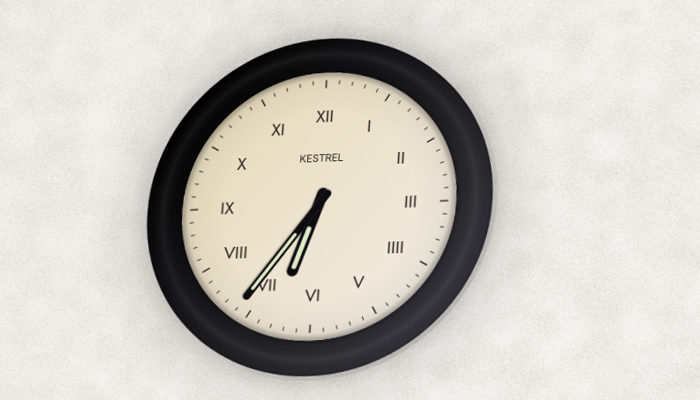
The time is 6,36
